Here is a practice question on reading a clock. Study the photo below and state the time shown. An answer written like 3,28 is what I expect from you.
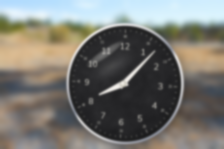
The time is 8,07
